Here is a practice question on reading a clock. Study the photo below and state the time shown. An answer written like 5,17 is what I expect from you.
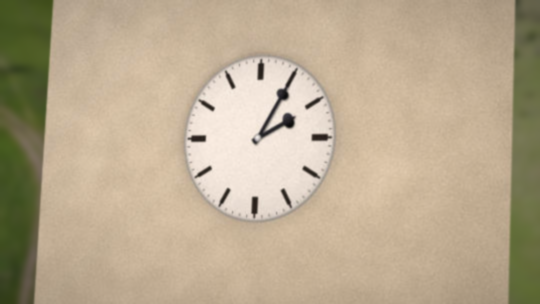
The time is 2,05
